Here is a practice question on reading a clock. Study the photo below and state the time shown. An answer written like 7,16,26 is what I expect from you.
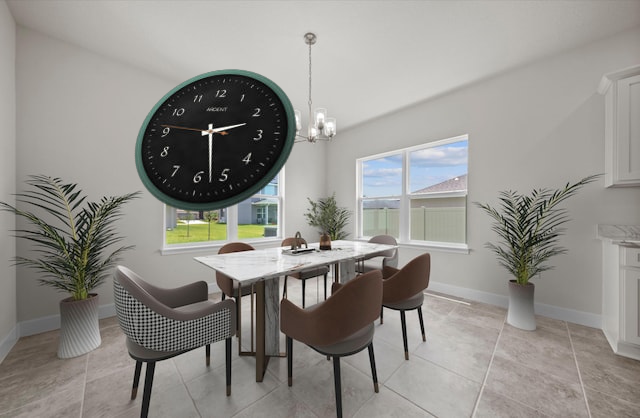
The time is 2,27,46
